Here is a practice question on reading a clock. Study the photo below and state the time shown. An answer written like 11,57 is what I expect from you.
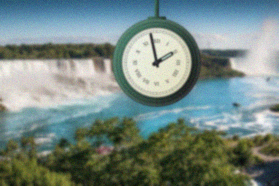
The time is 1,58
